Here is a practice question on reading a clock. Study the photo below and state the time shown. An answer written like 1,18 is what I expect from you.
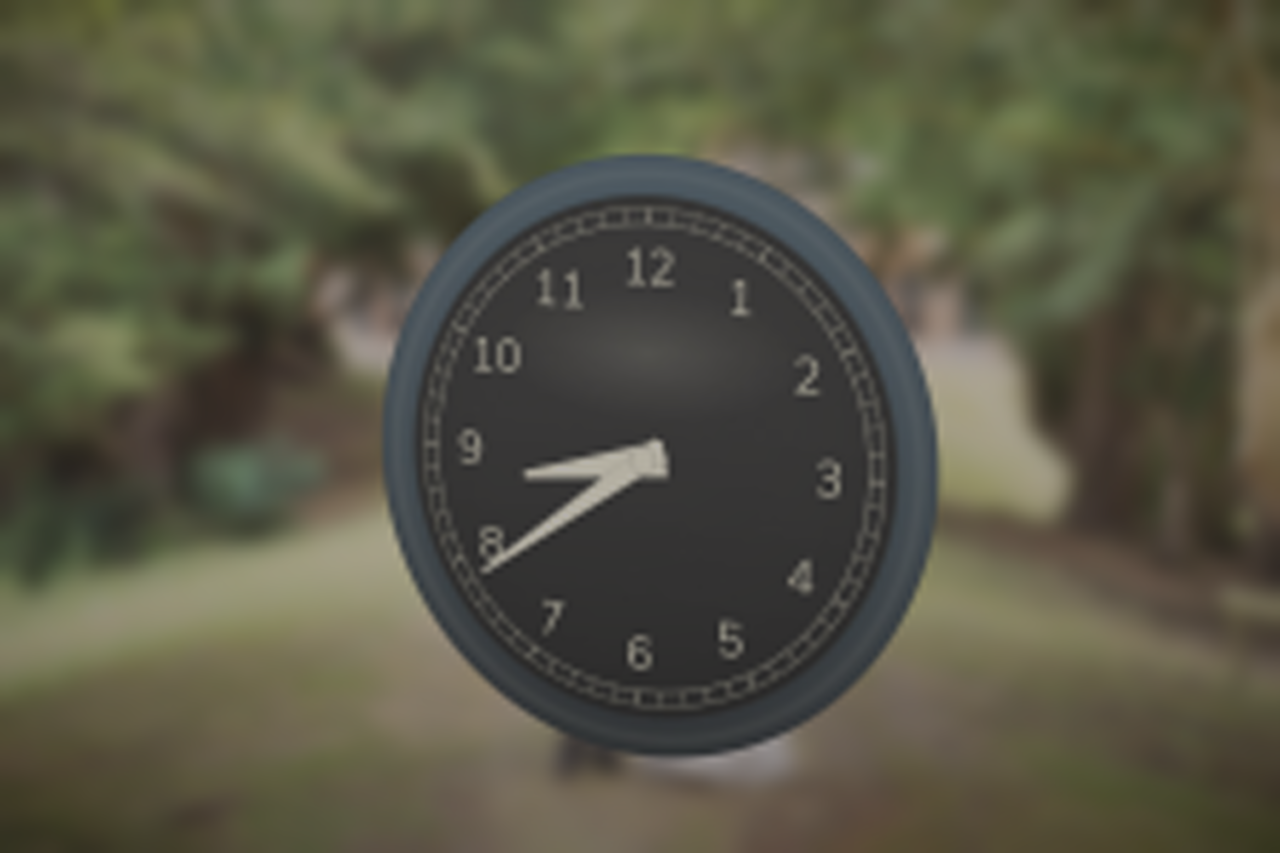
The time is 8,39
